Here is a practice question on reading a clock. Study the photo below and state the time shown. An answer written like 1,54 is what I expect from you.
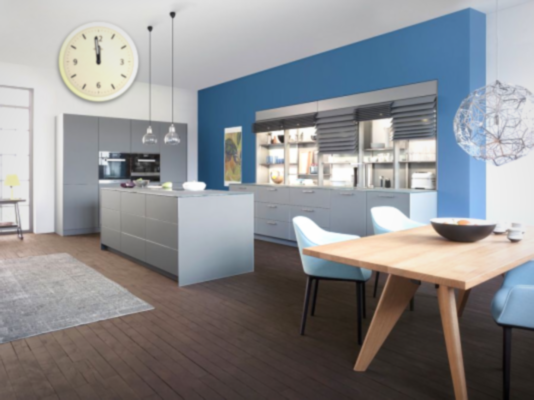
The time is 11,59
